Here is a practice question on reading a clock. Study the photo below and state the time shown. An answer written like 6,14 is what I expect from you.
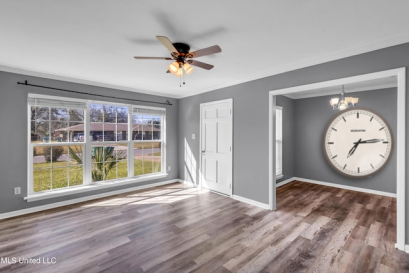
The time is 7,14
